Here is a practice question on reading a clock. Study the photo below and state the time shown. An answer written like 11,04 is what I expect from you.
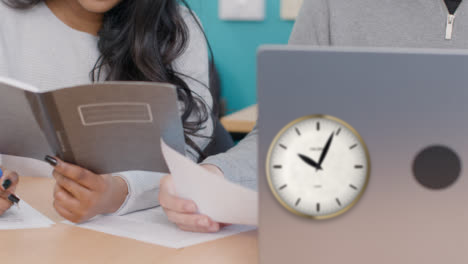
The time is 10,04
